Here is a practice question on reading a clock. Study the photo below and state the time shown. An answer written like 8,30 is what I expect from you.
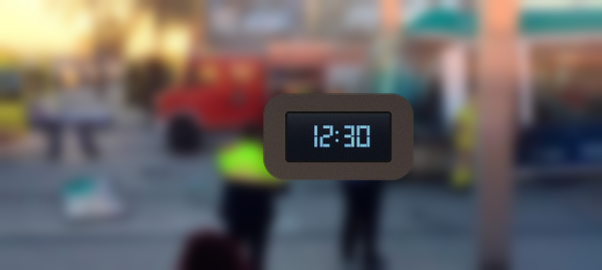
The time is 12,30
